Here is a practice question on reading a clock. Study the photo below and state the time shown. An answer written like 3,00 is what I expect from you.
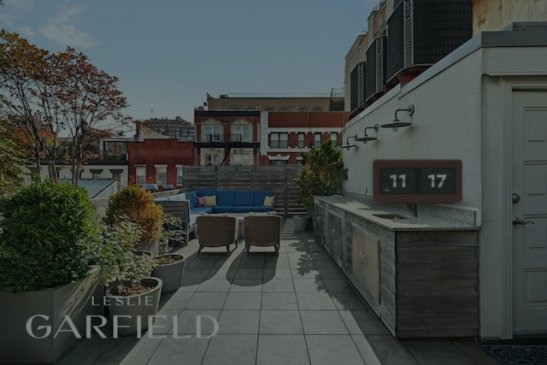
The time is 11,17
